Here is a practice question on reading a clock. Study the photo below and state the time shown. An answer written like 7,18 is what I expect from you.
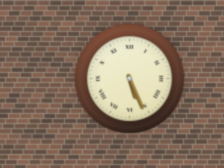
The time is 5,26
